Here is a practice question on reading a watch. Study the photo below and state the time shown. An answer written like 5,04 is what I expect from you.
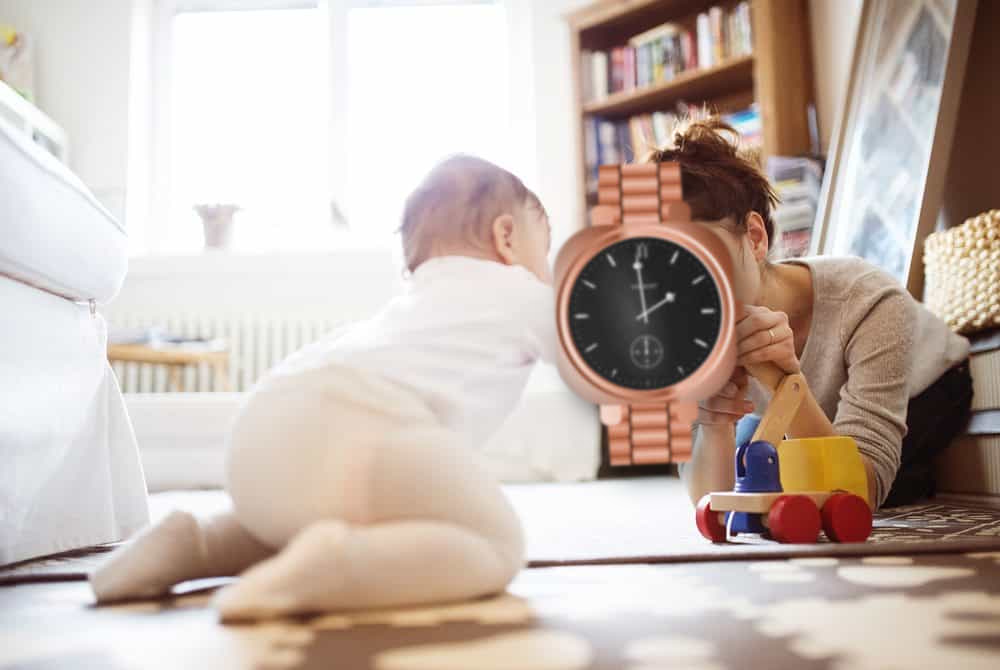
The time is 1,59
